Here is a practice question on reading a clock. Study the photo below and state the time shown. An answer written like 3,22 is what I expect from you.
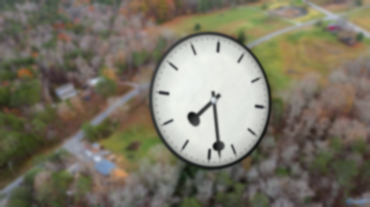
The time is 7,28
